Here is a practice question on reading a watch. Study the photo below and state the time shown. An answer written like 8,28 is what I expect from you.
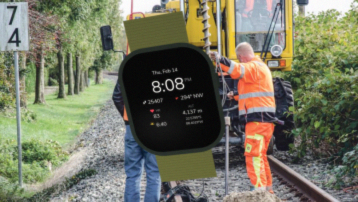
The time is 8,08
